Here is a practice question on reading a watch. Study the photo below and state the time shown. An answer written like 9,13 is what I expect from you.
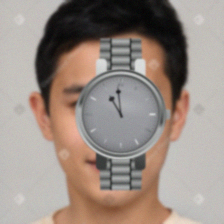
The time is 10,59
